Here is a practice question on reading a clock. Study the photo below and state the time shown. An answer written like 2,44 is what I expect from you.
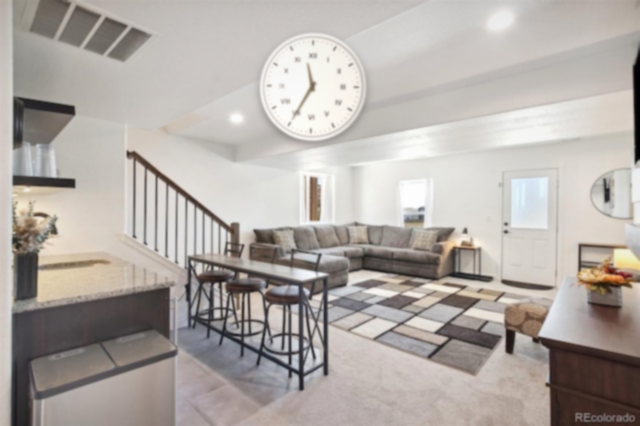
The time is 11,35
